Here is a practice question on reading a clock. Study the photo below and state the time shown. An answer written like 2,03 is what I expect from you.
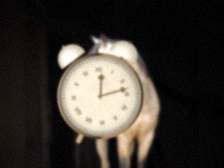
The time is 12,13
